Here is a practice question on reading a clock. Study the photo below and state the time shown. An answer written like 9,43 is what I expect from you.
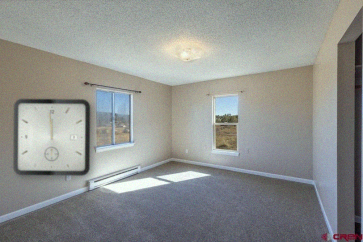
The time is 11,59
